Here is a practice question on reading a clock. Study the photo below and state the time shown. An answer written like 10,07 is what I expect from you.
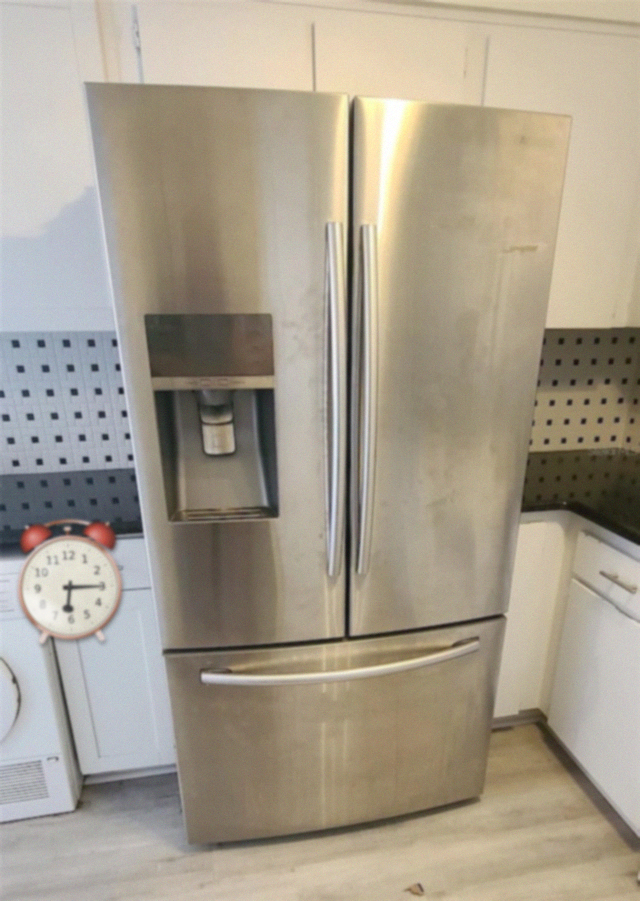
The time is 6,15
